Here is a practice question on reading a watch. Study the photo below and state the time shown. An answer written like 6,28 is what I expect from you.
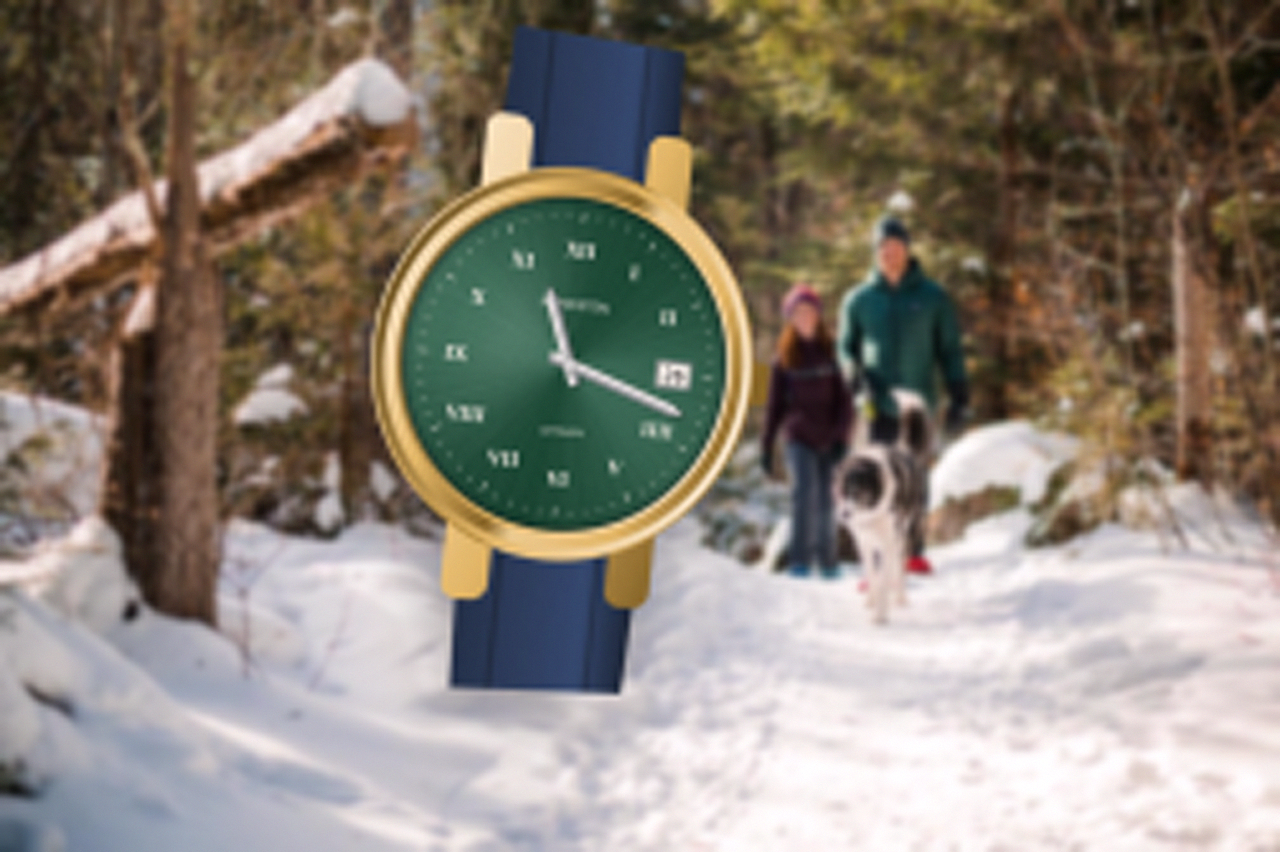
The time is 11,18
